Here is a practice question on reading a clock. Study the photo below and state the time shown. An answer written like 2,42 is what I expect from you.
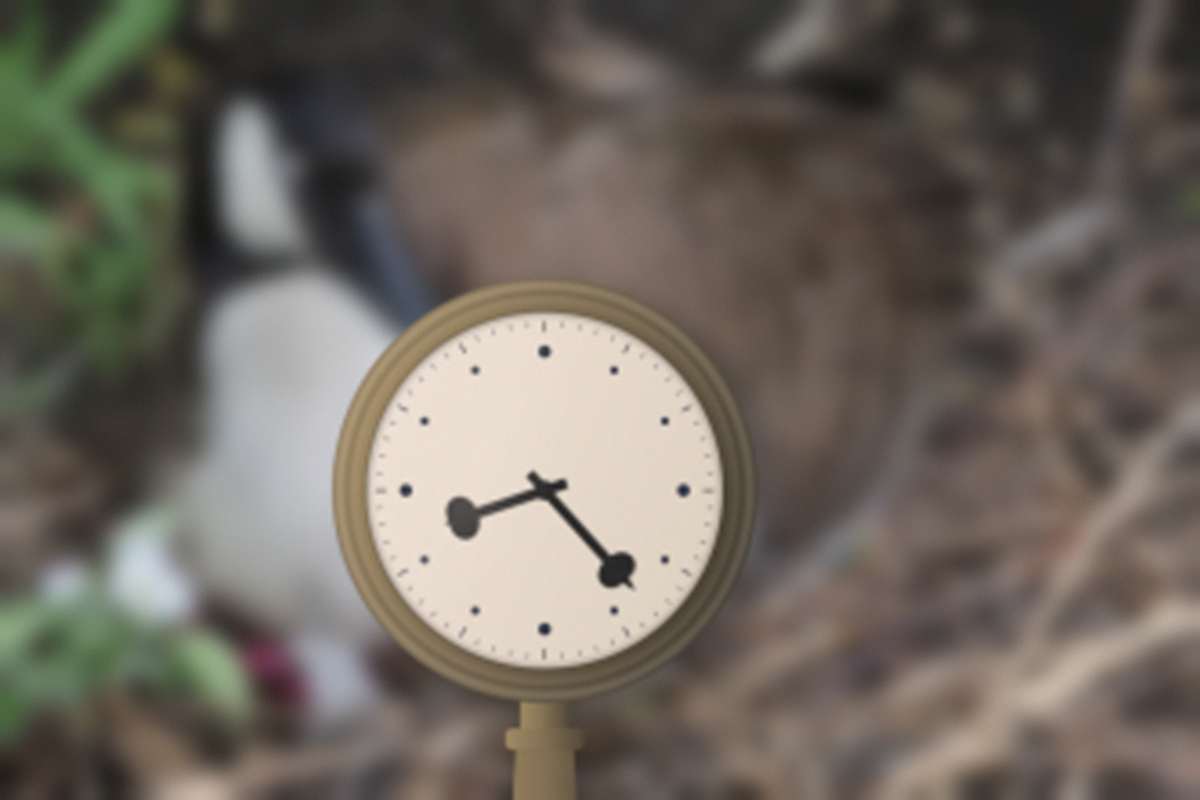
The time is 8,23
